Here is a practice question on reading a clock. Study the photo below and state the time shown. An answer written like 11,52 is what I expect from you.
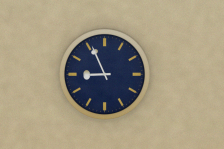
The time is 8,56
